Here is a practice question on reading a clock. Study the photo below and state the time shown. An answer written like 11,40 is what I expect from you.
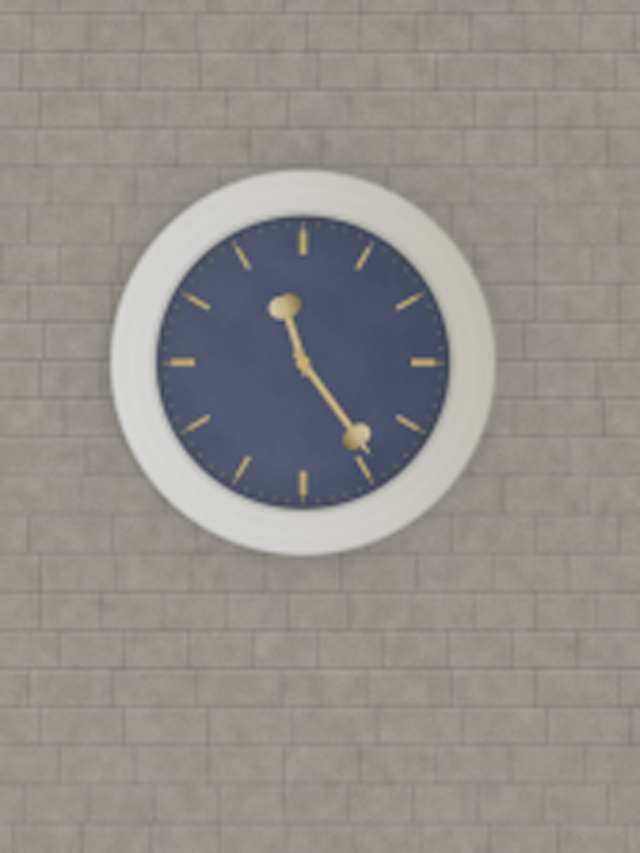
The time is 11,24
